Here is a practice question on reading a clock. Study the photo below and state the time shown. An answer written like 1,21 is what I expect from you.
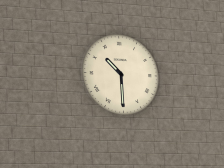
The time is 10,30
